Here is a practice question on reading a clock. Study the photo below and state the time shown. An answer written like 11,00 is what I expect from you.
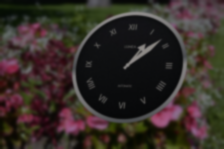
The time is 1,08
